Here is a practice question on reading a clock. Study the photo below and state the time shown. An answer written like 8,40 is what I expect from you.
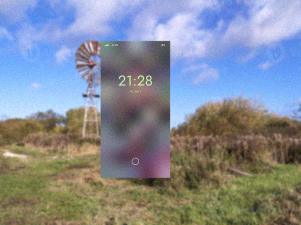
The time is 21,28
